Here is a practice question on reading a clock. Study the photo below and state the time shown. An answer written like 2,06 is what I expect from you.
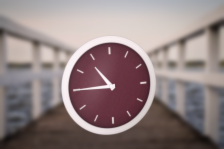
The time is 10,45
